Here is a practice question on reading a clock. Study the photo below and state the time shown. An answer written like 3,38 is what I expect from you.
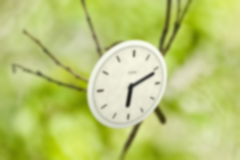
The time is 6,11
